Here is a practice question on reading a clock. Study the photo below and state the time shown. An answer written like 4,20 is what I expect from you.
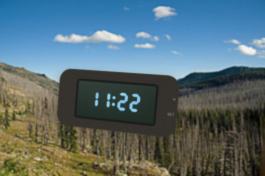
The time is 11,22
